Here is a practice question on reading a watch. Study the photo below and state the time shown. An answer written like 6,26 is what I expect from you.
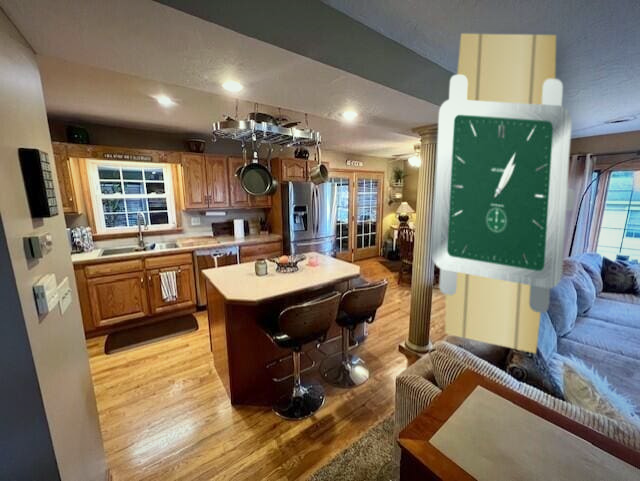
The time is 1,04
